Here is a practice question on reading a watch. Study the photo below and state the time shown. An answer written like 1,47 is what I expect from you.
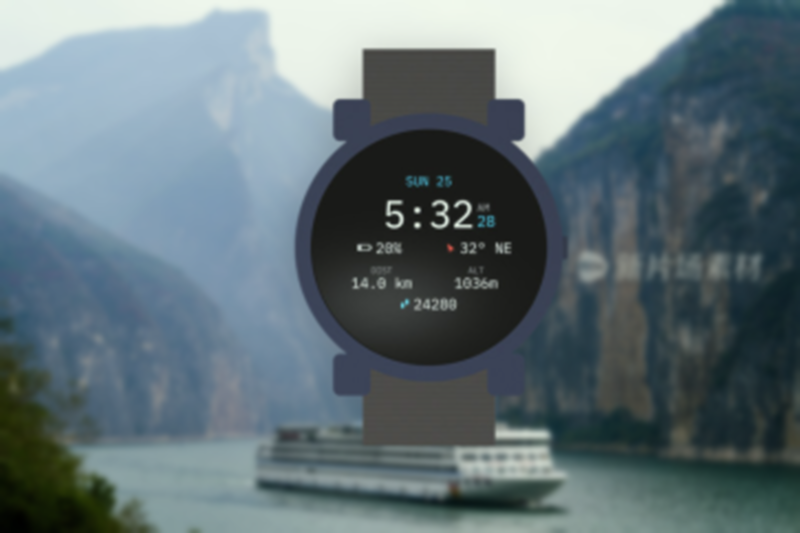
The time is 5,32
